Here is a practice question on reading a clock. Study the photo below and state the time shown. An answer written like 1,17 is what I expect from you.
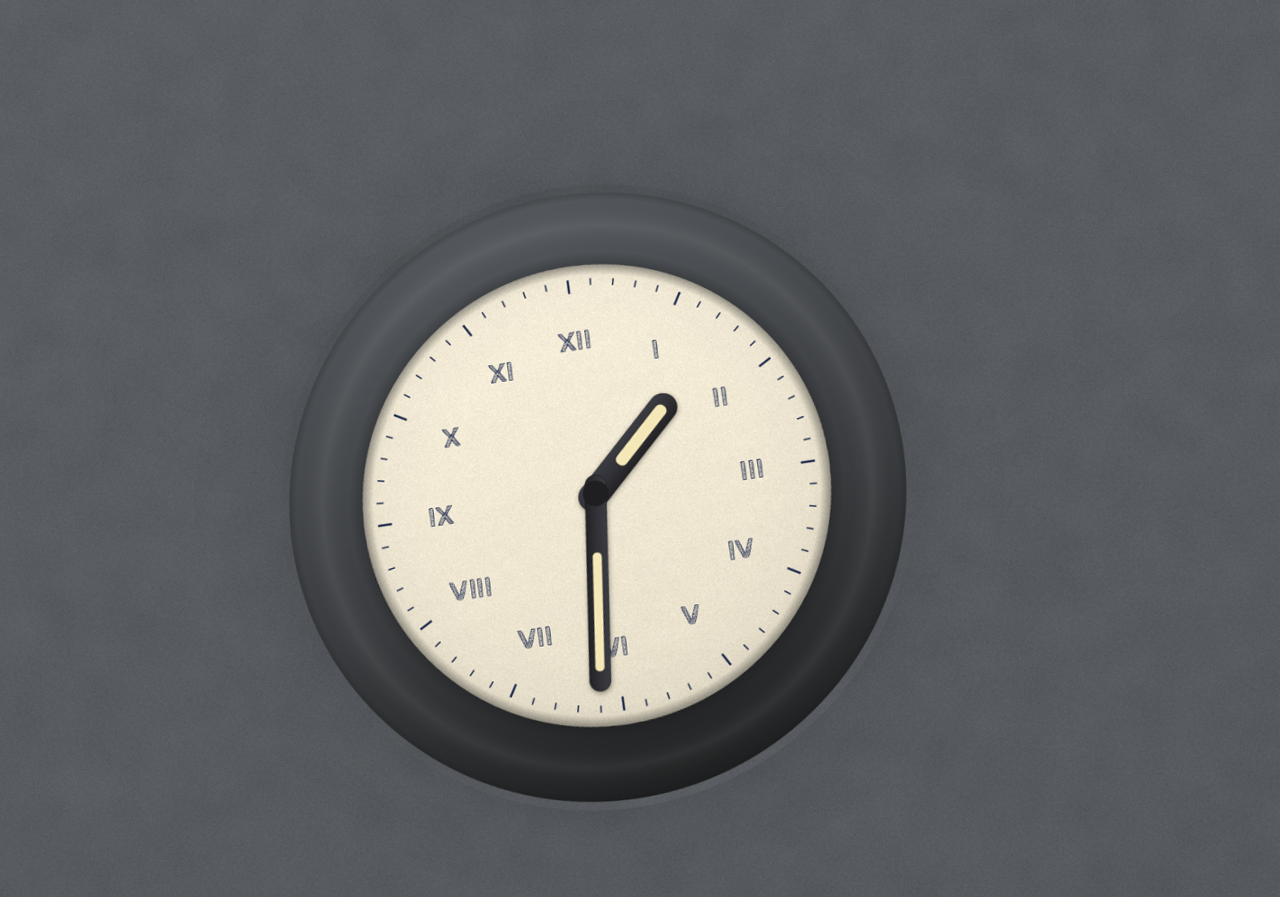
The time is 1,31
